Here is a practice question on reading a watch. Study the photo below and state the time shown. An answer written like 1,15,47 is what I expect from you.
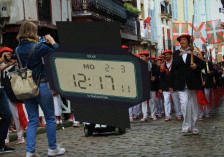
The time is 12,17,11
